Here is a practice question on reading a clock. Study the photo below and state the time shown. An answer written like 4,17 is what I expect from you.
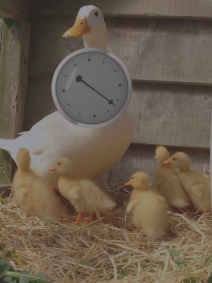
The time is 10,22
